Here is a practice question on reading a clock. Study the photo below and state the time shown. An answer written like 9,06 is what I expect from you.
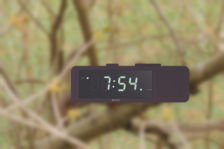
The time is 7,54
